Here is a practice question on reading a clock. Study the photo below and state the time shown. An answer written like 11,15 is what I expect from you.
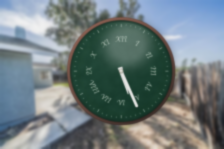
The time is 5,26
